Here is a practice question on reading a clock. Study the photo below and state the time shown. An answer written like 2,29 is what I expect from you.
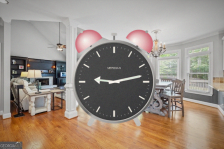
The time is 9,13
